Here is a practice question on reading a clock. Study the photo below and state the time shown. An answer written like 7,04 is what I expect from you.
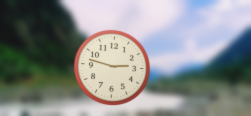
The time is 2,47
